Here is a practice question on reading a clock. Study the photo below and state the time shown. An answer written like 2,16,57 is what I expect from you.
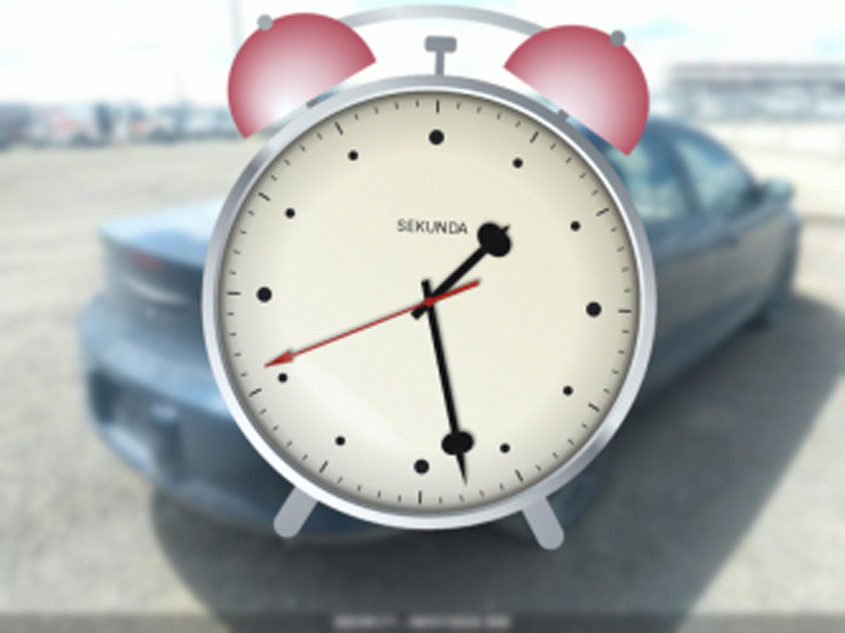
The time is 1,27,41
